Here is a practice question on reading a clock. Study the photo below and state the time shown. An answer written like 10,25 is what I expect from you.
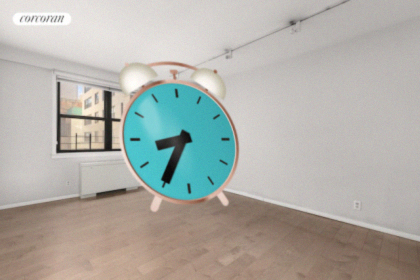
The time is 8,35
